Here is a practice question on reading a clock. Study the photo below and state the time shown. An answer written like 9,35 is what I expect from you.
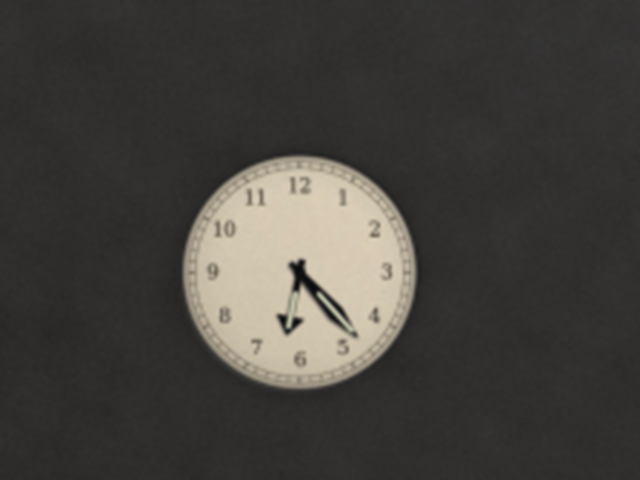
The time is 6,23
